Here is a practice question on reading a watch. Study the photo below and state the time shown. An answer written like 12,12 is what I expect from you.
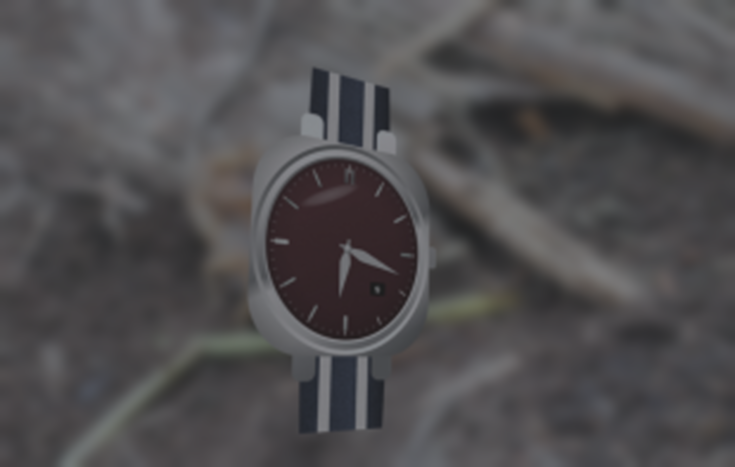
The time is 6,18
